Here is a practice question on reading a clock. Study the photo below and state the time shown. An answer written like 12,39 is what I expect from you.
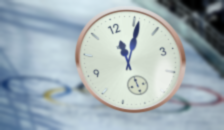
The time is 12,06
